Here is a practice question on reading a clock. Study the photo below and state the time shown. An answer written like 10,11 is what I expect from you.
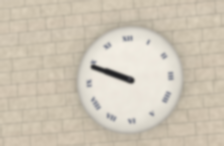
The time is 9,49
